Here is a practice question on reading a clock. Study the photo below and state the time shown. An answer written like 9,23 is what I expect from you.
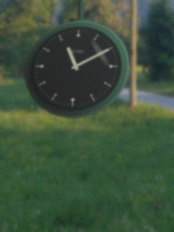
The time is 11,10
